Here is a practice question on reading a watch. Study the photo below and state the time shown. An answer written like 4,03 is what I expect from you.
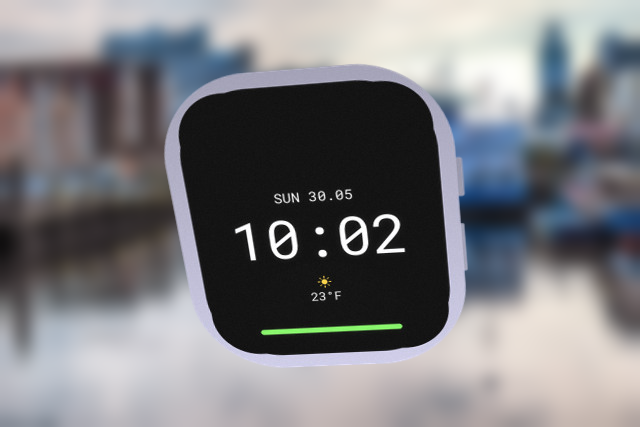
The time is 10,02
